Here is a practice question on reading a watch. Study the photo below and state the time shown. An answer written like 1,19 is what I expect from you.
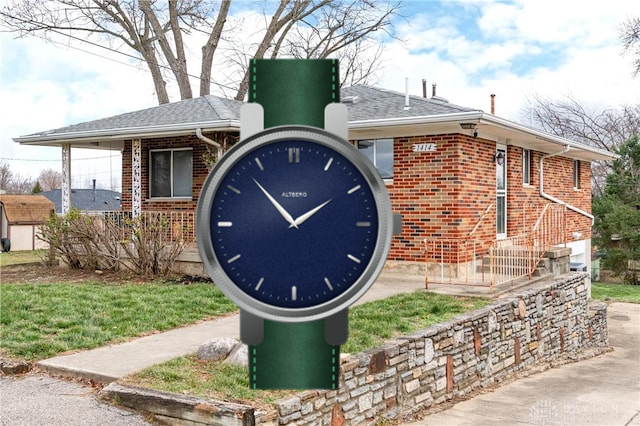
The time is 1,53
